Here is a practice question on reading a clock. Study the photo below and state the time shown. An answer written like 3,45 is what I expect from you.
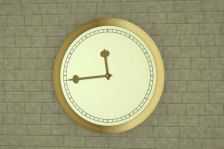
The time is 11,44
